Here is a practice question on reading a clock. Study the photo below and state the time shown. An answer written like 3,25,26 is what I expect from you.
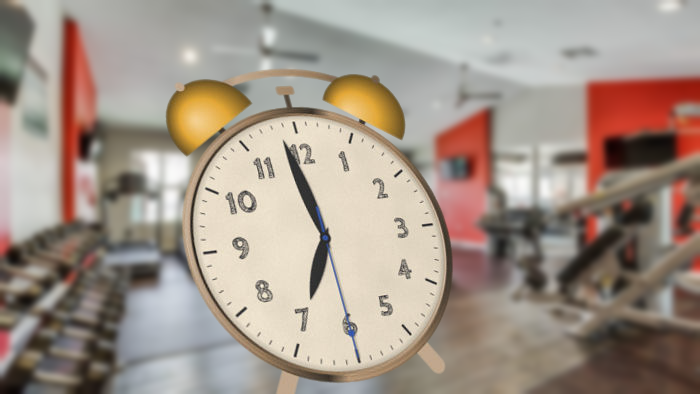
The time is 6,58,30
